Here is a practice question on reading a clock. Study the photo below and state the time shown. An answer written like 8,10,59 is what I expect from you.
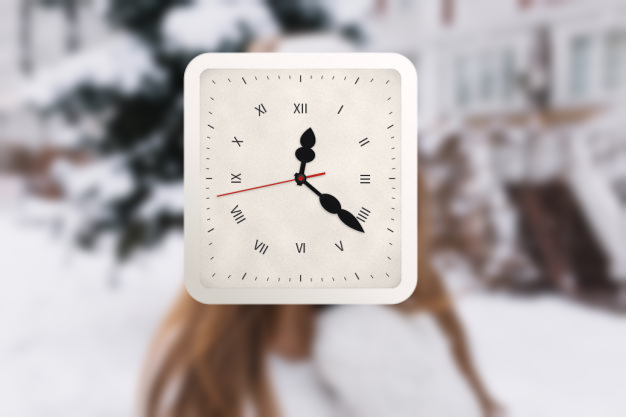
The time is 12,21,43
